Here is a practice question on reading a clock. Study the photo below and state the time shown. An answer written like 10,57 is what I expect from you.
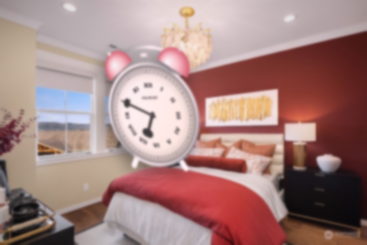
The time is 6,49
